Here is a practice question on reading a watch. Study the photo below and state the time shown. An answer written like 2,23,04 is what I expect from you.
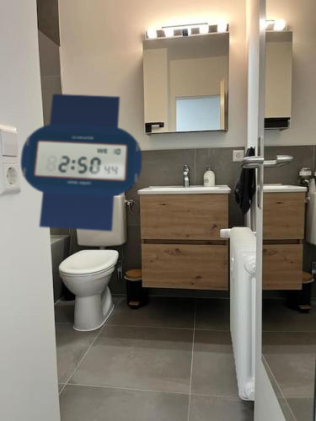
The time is 2,50,44
